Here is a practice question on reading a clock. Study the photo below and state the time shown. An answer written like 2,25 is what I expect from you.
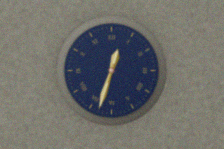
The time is 12,33
